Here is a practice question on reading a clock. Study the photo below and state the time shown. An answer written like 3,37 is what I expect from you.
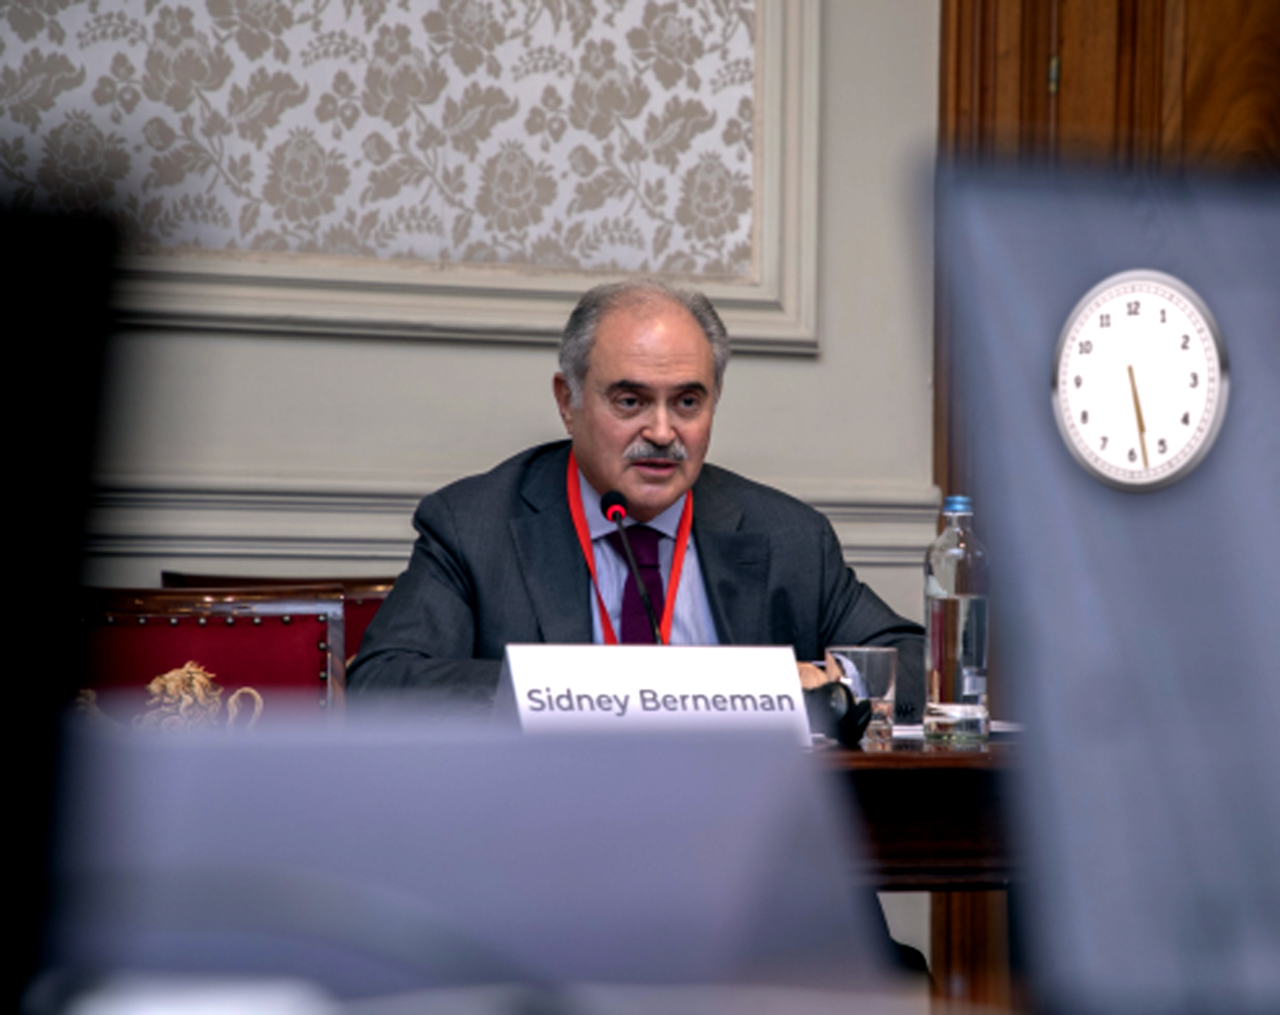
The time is 5,28
